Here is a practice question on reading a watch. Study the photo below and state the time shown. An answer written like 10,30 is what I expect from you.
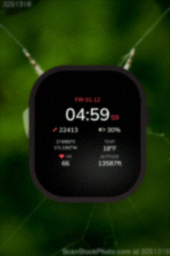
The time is 4,59
